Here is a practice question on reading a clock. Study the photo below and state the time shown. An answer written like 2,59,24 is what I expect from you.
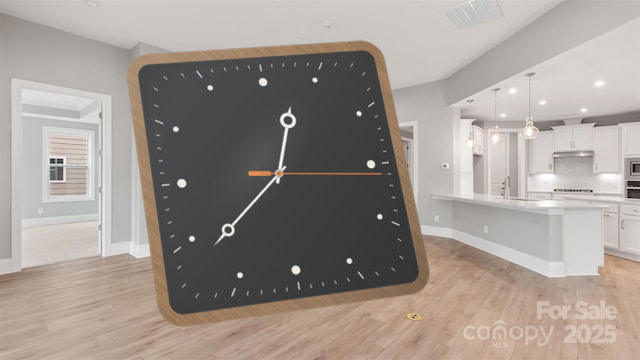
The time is 12,38,16
